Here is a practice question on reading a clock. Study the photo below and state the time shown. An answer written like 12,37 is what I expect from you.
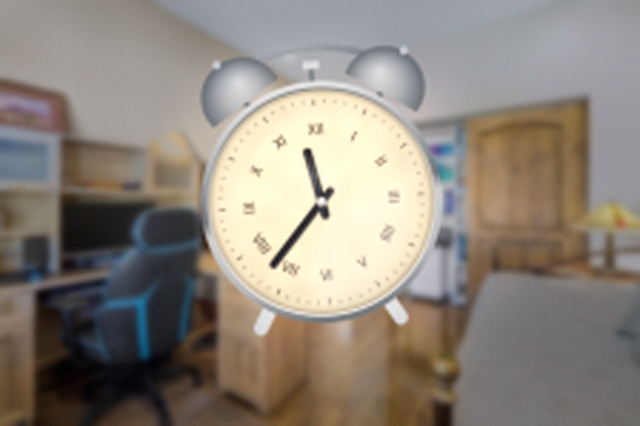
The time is 11,37
